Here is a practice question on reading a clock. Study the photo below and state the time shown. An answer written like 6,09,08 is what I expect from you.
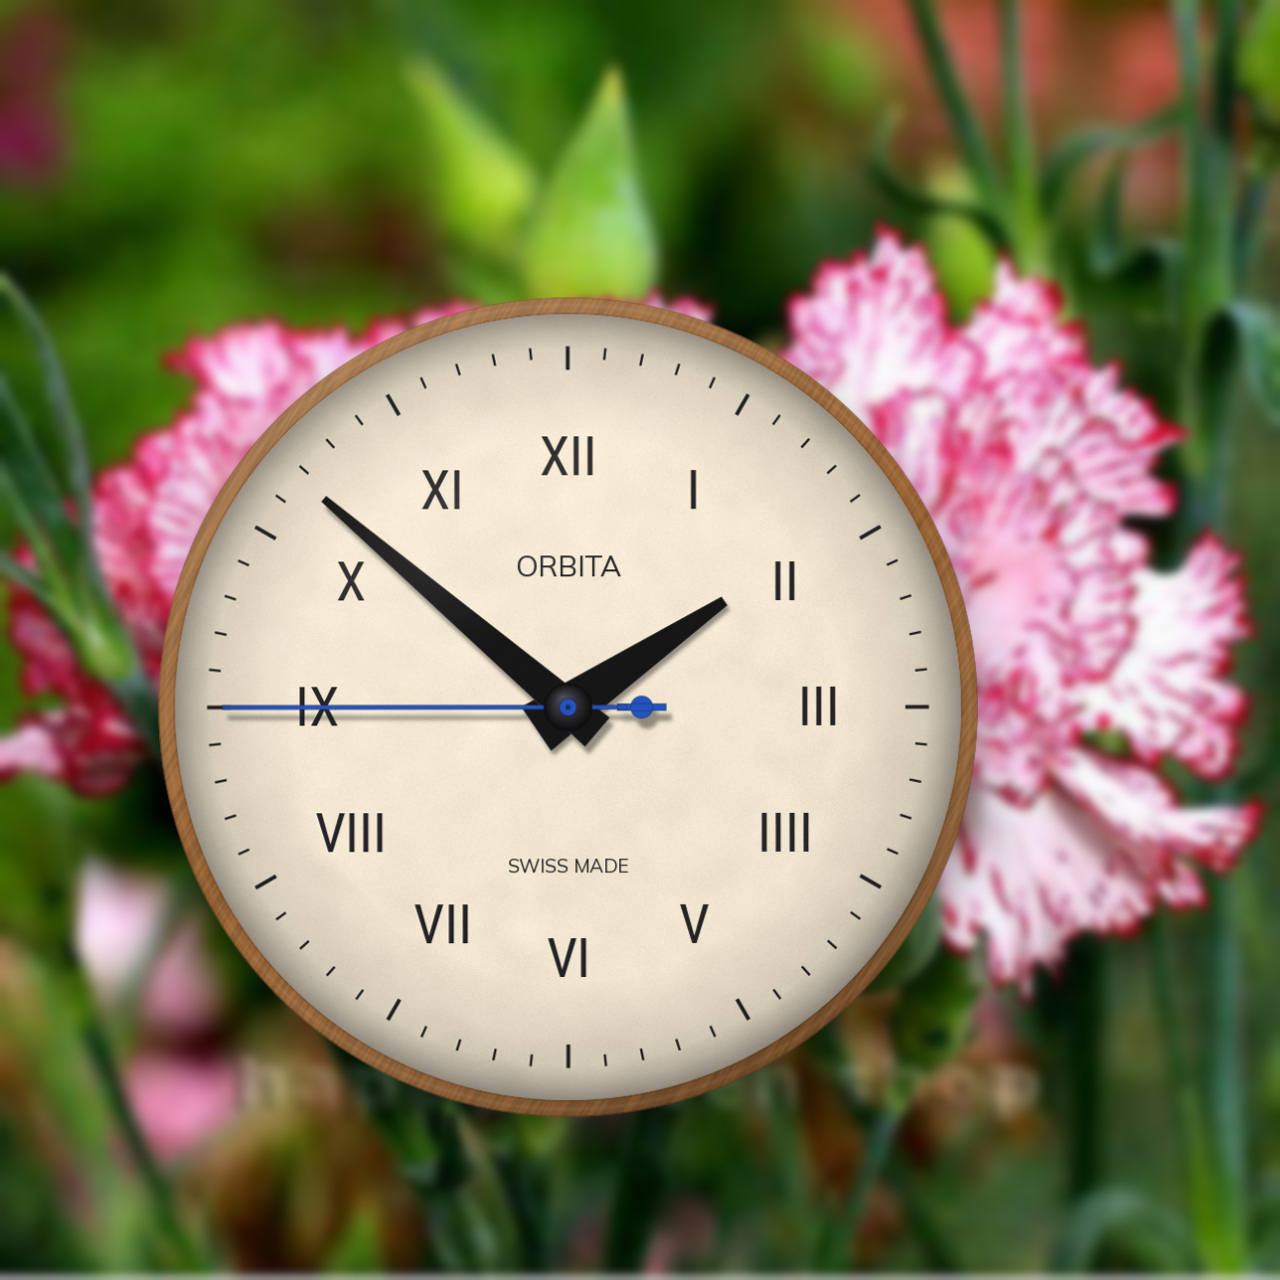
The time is 1,51,45
